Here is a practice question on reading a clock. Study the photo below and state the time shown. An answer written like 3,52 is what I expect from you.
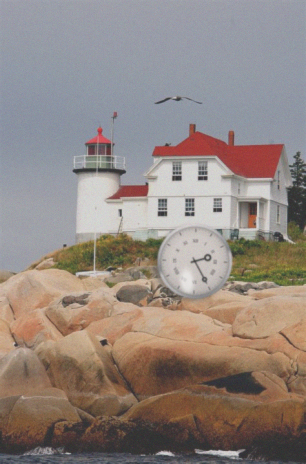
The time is 2,25
